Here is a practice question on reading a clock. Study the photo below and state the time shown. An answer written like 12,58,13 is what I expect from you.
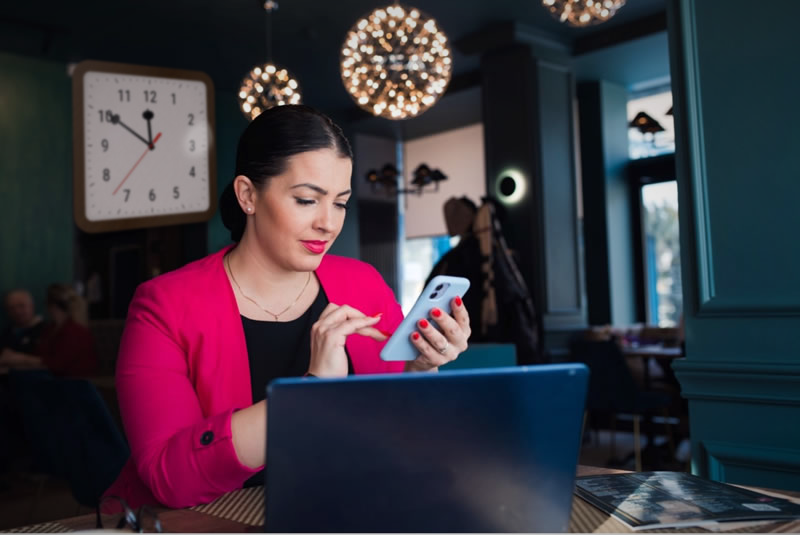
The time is 11,50,37
